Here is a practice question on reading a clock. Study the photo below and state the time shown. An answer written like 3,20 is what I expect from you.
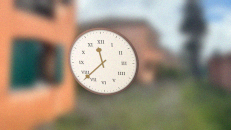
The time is 11,38
